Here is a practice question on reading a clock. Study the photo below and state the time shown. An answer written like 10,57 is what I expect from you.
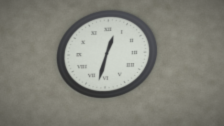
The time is 12,32
